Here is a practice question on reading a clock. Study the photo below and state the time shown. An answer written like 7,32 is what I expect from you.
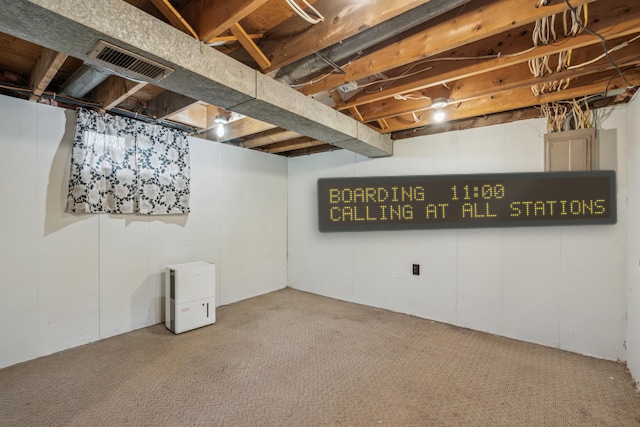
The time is 11,00
